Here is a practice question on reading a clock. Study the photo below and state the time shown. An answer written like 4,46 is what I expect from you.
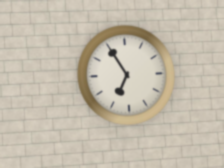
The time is 6,55
